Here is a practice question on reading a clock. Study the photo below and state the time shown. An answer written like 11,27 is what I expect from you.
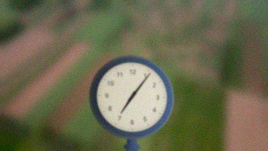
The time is 7,06
